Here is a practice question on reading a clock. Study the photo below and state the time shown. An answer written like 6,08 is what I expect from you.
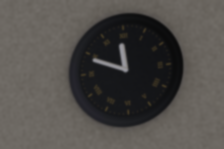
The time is 11,49
